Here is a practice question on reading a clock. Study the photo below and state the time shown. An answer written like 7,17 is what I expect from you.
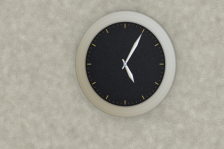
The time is 5,05
